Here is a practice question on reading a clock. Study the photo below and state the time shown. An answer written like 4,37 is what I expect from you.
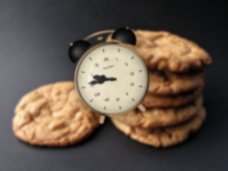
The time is 9,46
